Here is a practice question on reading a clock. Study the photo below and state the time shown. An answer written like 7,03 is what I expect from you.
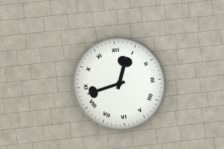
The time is 12,43
